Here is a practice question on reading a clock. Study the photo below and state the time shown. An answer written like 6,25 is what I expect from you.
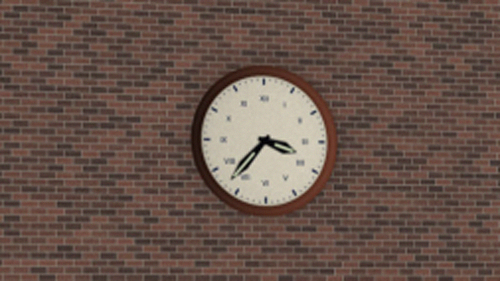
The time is 3,37
